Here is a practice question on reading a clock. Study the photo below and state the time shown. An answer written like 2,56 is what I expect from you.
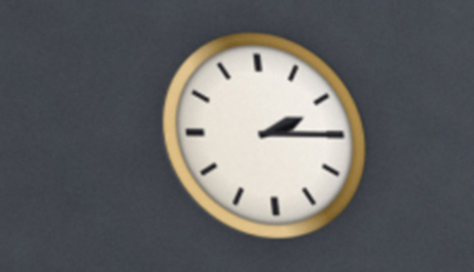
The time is 2,15
